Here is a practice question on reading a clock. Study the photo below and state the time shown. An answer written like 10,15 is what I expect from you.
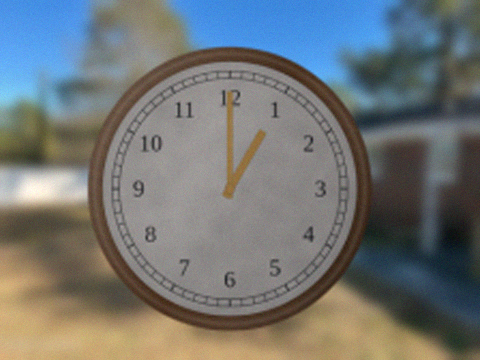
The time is 1,00
